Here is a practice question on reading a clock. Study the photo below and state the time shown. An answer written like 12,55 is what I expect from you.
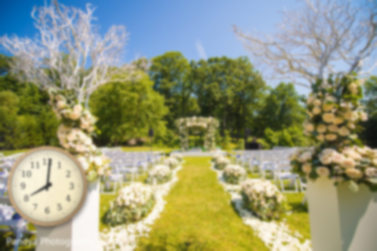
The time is 8,01
